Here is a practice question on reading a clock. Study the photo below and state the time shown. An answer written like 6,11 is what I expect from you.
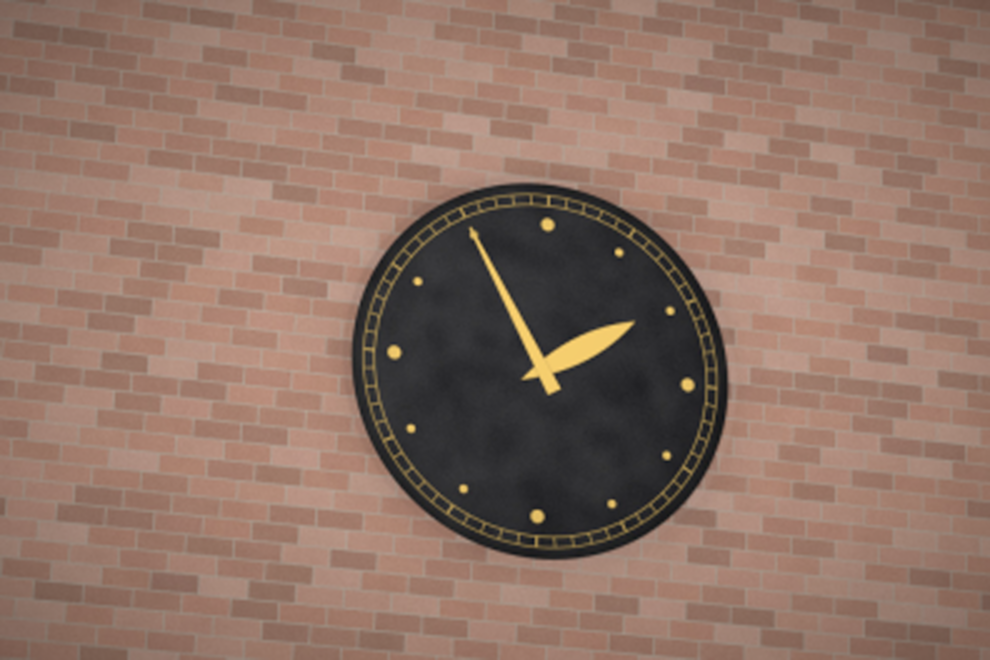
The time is 1,55
